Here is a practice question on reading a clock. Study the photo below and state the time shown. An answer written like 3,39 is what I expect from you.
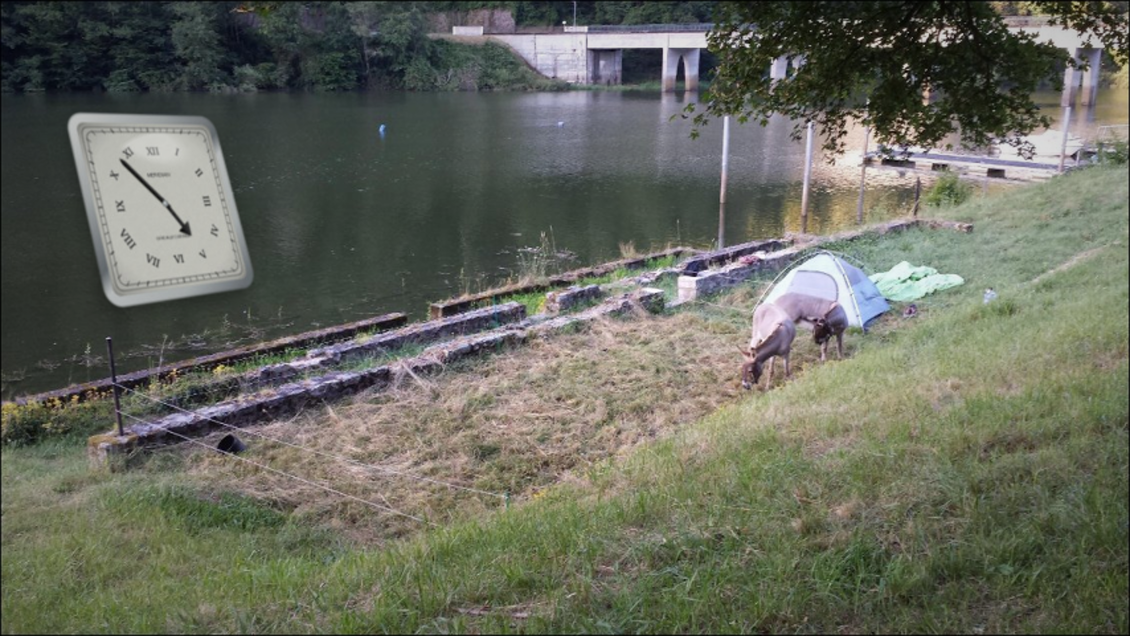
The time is 4,53
